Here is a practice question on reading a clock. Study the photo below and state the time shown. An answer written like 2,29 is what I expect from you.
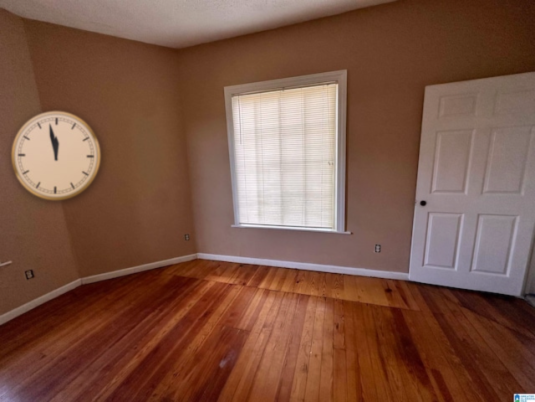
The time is 11,58
